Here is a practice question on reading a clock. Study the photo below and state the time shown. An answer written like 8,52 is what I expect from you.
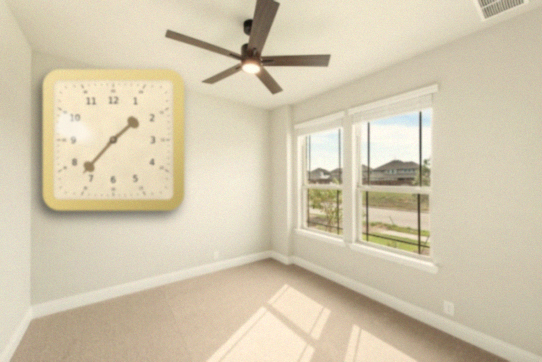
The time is 1,37
